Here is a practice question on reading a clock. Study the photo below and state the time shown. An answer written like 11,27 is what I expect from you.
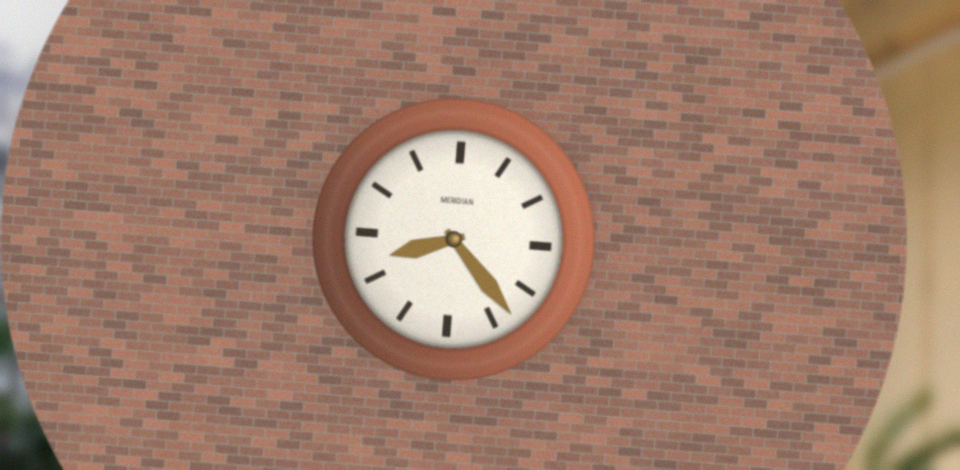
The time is 8,23
